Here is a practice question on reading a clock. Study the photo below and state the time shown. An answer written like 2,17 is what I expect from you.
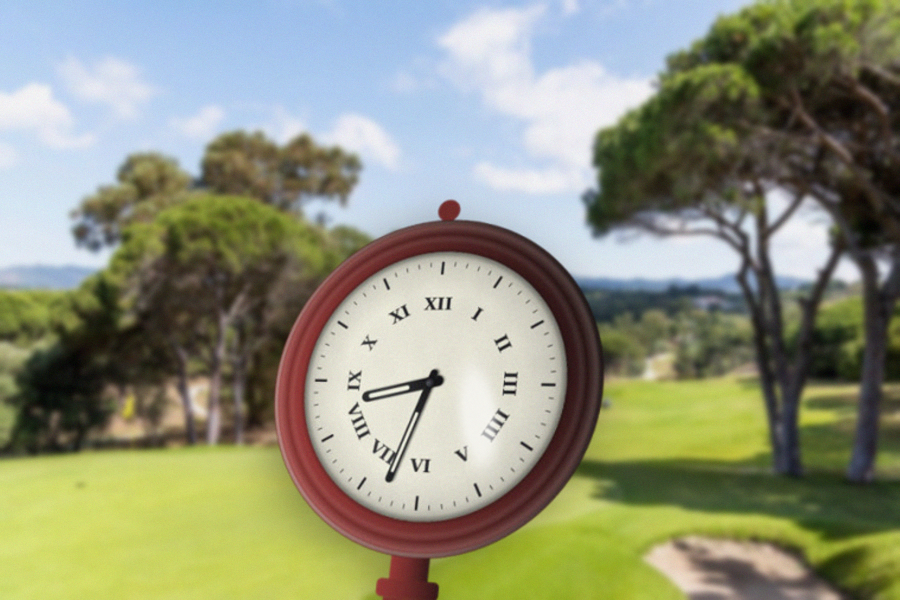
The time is 8,33
